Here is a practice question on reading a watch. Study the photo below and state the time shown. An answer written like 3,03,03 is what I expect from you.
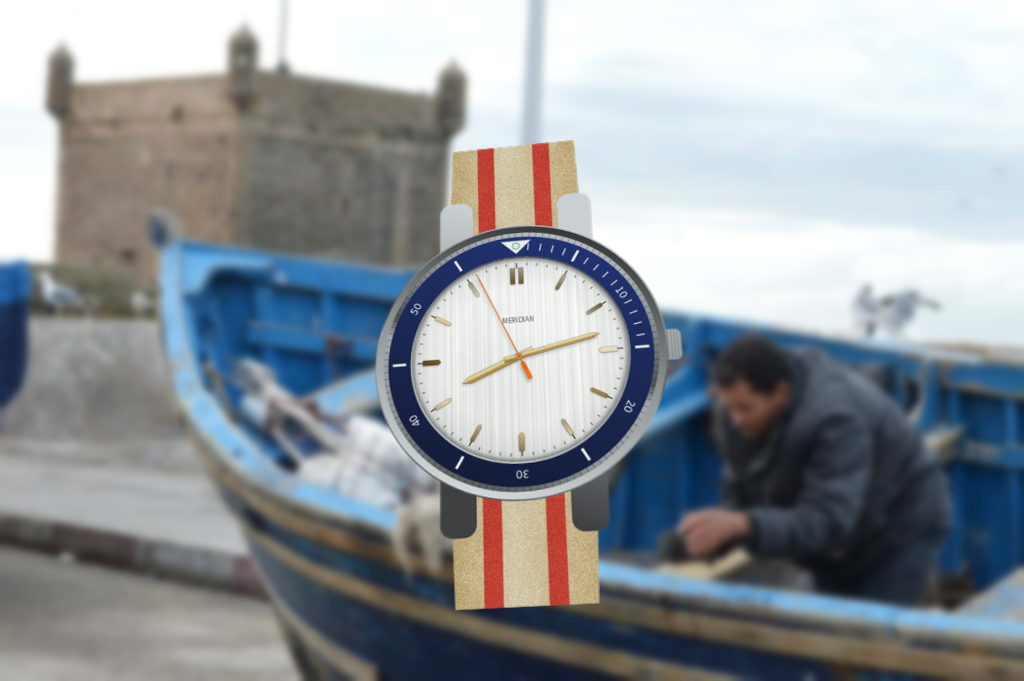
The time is 8,12,56
